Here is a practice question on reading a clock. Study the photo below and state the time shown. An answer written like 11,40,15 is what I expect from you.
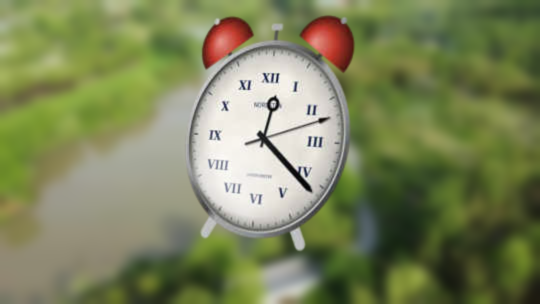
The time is 12,21,12
